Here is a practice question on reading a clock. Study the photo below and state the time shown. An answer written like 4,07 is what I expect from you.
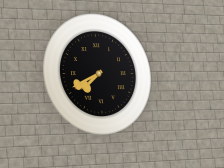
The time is 7,41
